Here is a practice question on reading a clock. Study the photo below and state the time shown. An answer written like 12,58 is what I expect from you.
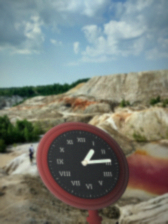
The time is 1,14
